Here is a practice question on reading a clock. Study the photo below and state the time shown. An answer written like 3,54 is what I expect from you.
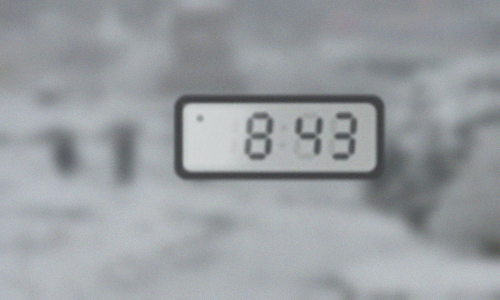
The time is 8,43
